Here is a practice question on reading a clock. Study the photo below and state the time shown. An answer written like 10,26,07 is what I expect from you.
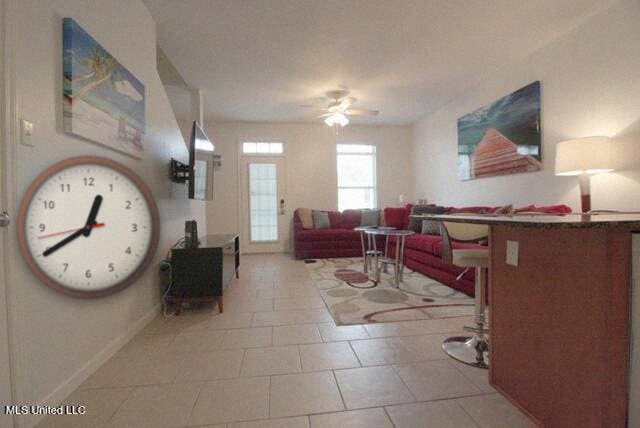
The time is 12,39,43
